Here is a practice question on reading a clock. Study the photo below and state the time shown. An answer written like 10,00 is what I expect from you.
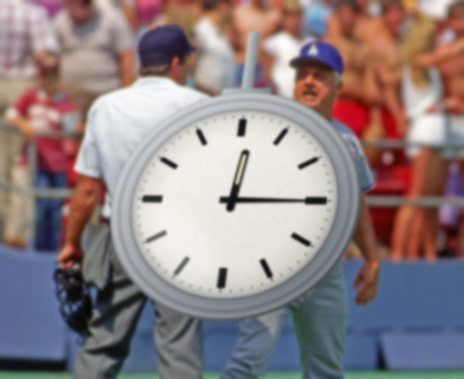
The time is 12,15
